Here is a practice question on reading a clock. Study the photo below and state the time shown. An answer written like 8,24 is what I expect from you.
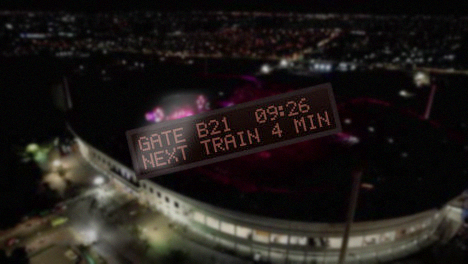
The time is 9,26
